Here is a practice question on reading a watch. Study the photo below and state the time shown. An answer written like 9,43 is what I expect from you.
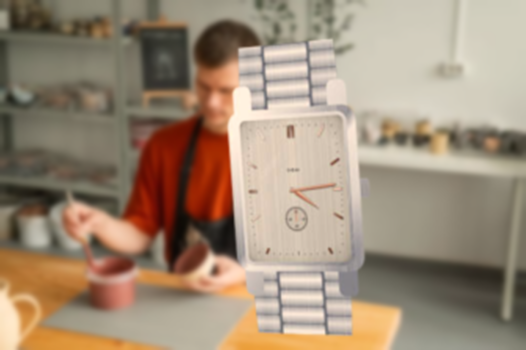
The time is 4,14
